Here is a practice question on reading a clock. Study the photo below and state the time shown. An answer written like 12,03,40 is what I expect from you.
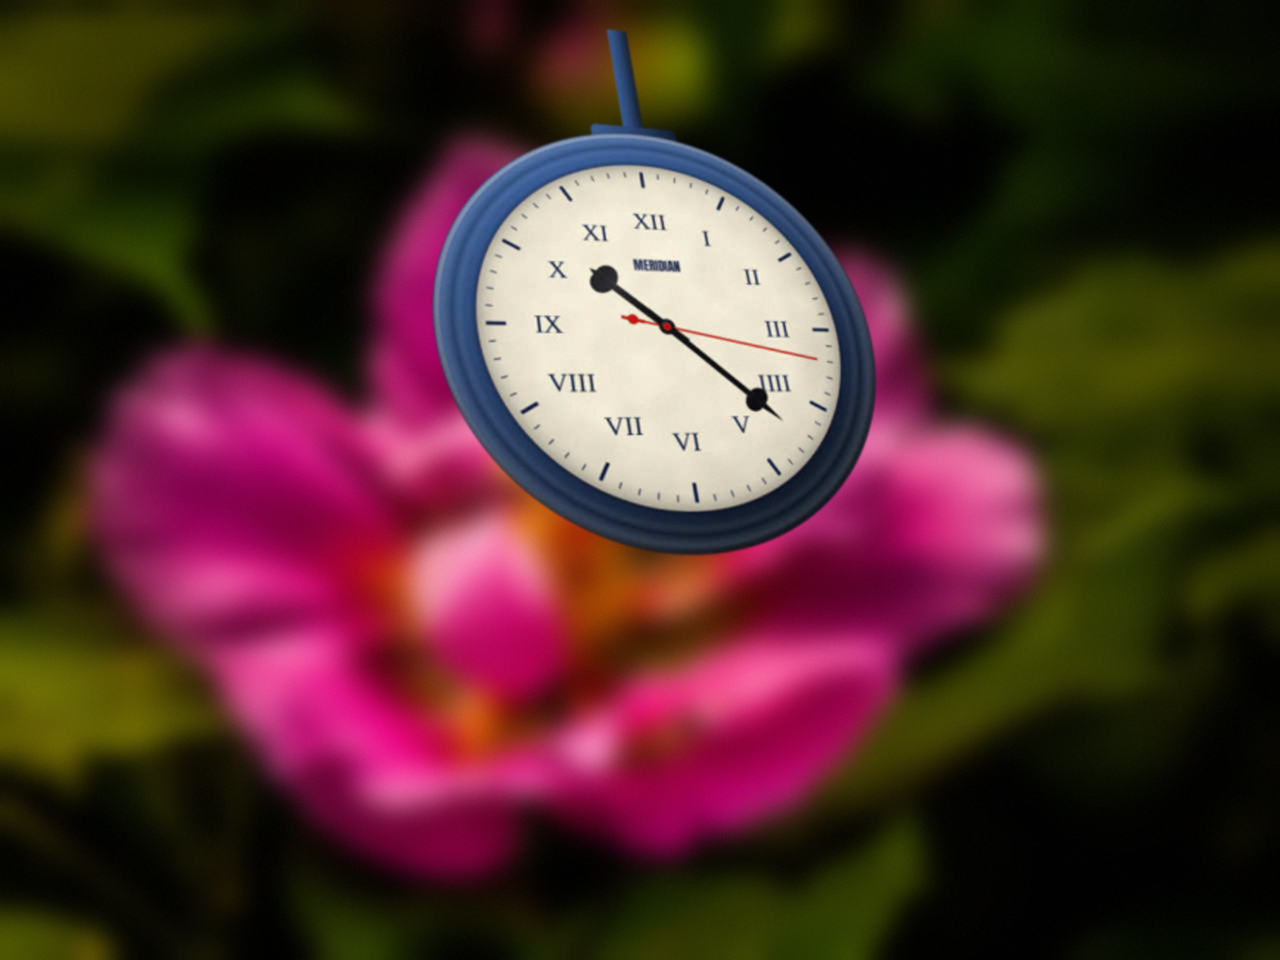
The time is 10,22,17
